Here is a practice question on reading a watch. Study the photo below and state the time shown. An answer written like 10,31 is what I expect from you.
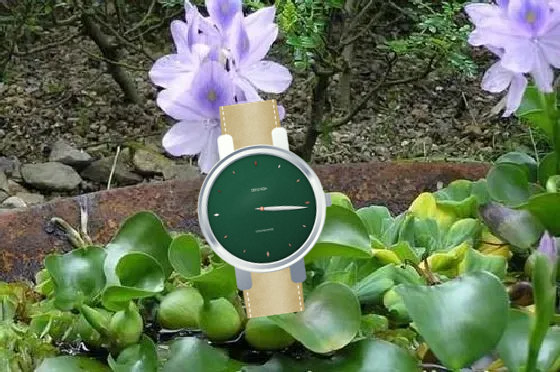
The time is 3,16
